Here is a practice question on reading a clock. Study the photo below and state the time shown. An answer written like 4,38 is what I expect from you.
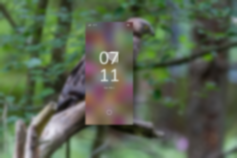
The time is 7,11
